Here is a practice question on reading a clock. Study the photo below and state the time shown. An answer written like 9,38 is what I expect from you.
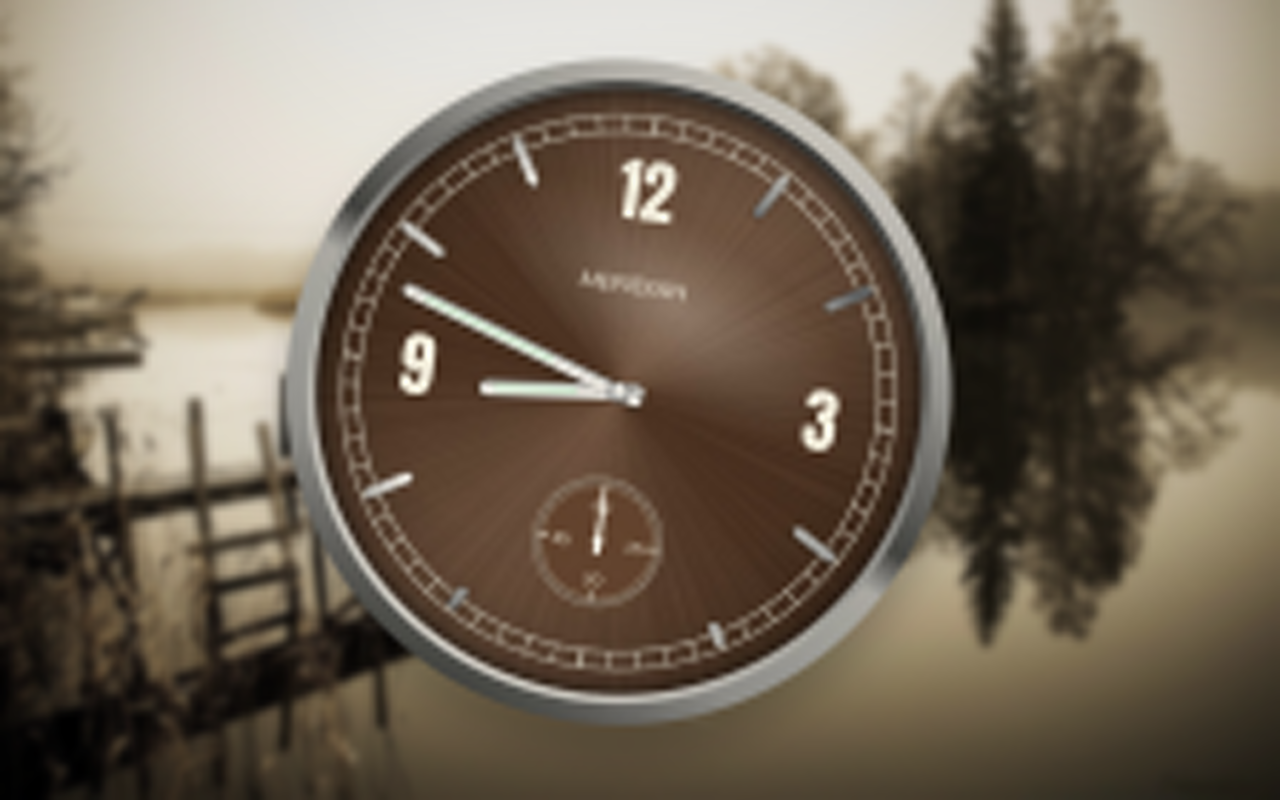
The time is 8,48
